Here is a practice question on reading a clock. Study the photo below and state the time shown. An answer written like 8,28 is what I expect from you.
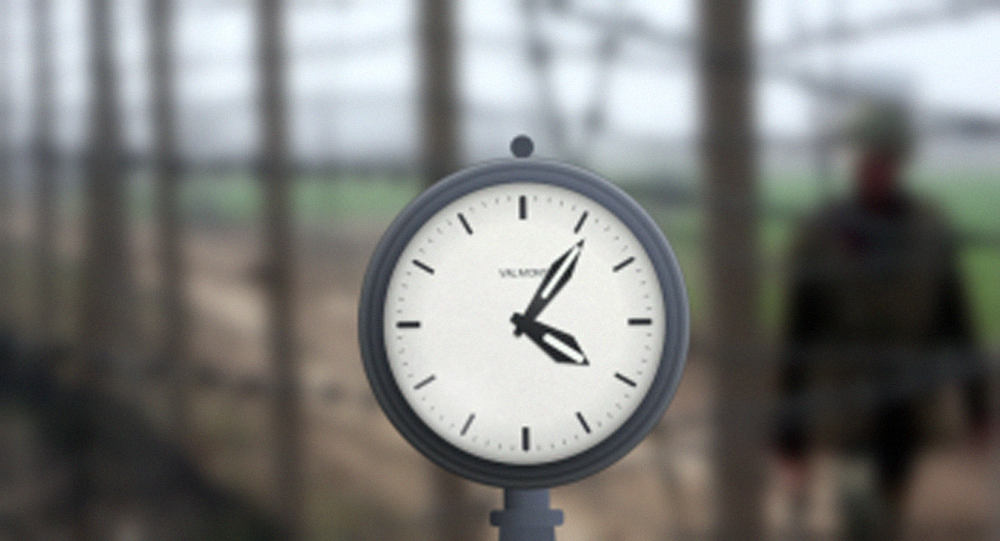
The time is 4,06
